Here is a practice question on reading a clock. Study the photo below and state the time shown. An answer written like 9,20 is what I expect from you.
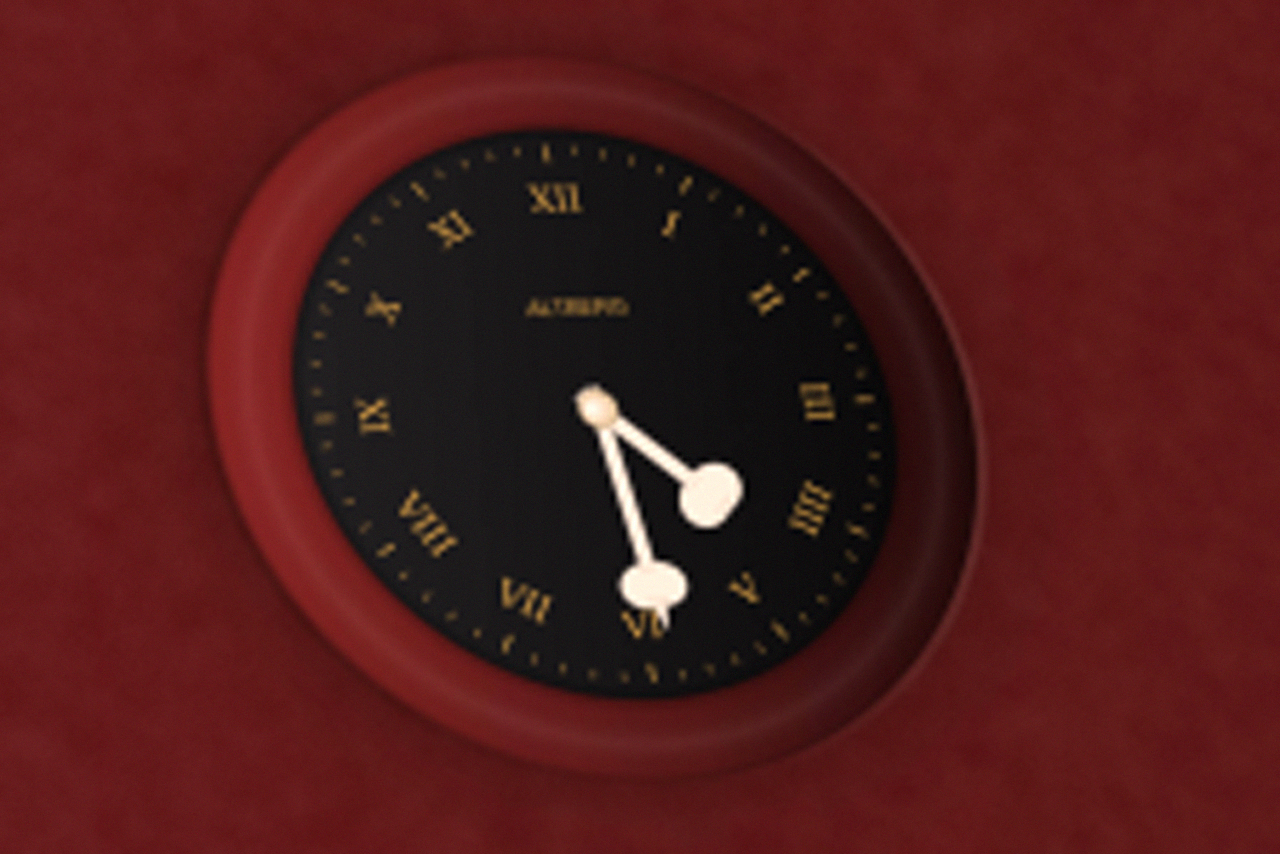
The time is 4,29
